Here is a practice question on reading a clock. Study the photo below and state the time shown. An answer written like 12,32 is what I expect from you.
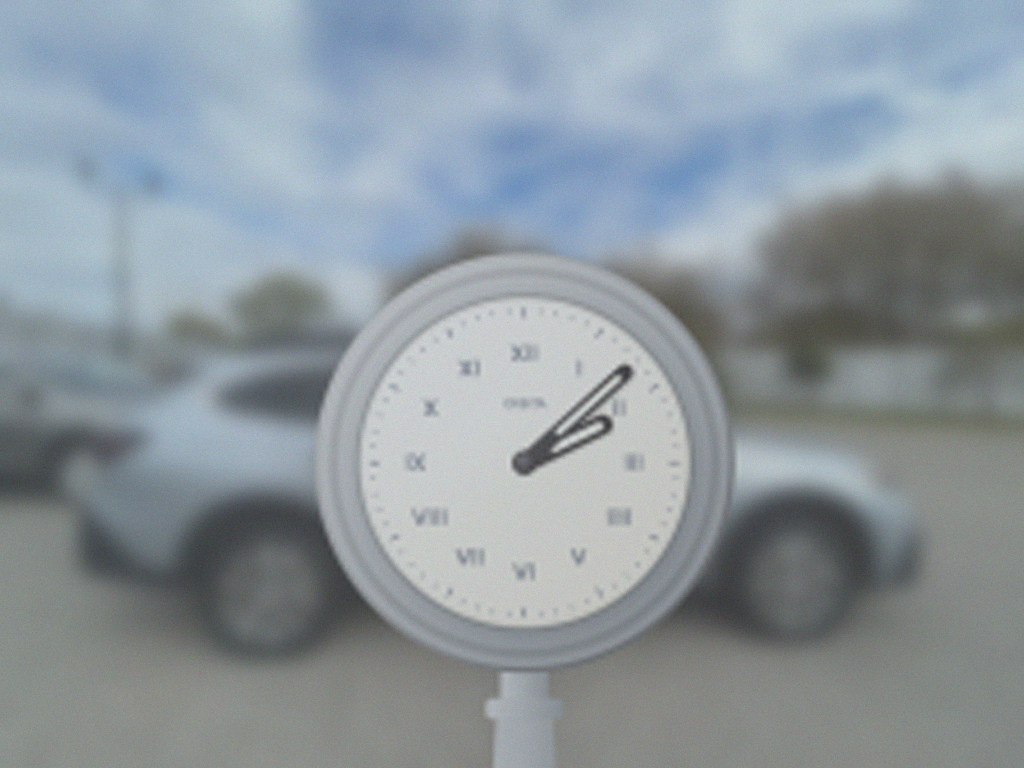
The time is 2,08
